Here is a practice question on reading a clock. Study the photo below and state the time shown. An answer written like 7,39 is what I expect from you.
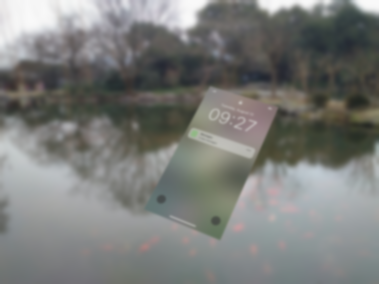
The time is 9,27
